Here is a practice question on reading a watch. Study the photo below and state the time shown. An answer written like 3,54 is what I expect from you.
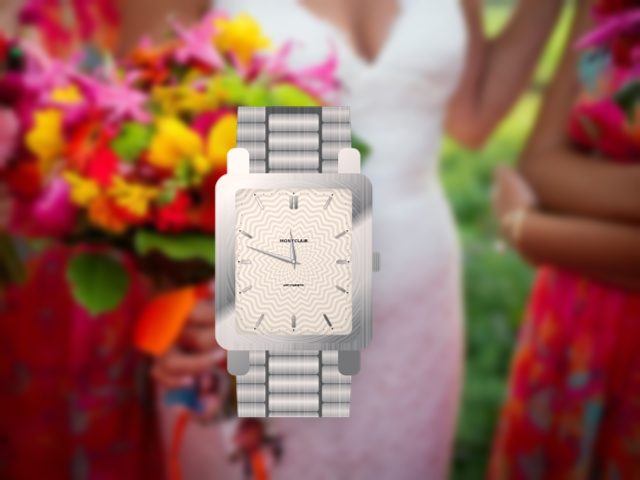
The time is 11,48
